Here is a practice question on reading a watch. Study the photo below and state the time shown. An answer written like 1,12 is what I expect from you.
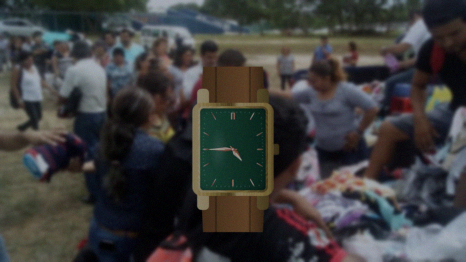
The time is 4,45
